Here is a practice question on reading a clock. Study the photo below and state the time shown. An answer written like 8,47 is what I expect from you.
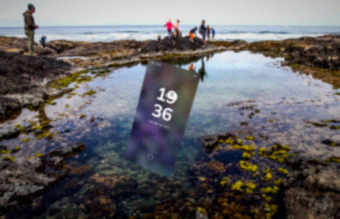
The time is 19,36
